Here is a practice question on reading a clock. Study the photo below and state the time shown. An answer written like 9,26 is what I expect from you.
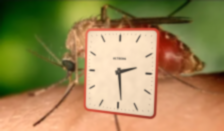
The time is 2,29
